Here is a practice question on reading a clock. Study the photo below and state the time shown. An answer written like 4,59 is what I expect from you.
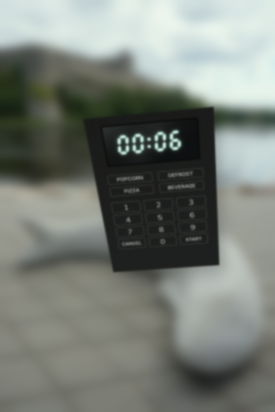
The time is 0,06
